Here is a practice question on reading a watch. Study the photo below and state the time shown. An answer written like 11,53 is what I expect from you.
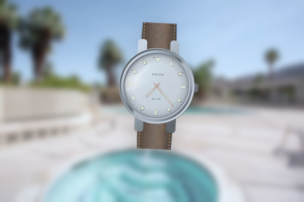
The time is 7,23
